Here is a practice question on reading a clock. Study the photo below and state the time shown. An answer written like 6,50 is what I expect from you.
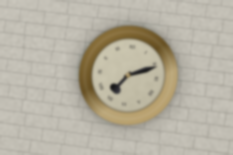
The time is 7,11
